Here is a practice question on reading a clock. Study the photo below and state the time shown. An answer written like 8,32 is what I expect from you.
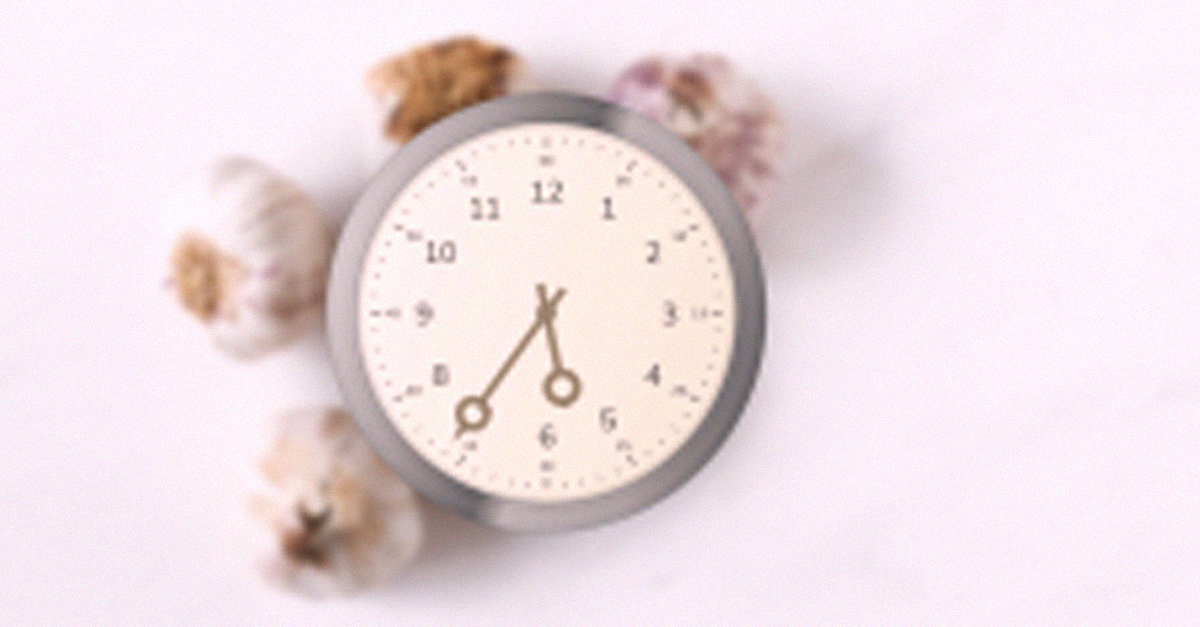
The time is 5,36
